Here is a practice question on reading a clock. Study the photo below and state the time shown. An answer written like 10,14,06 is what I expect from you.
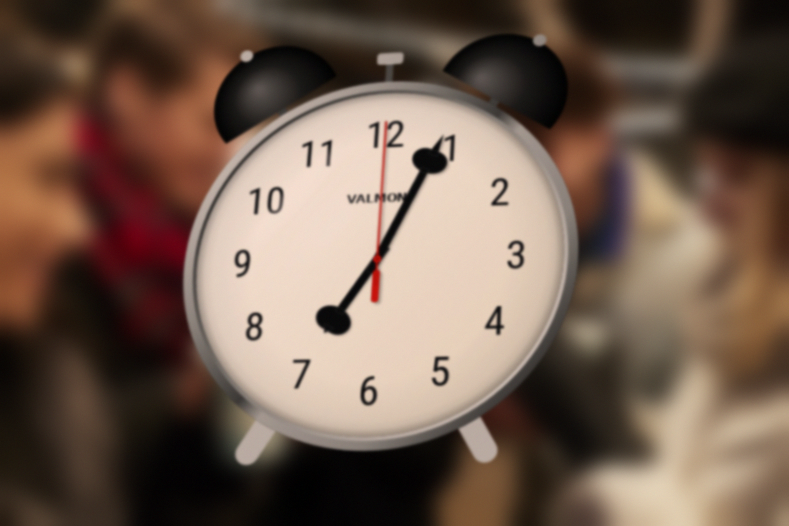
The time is 7,04,00
